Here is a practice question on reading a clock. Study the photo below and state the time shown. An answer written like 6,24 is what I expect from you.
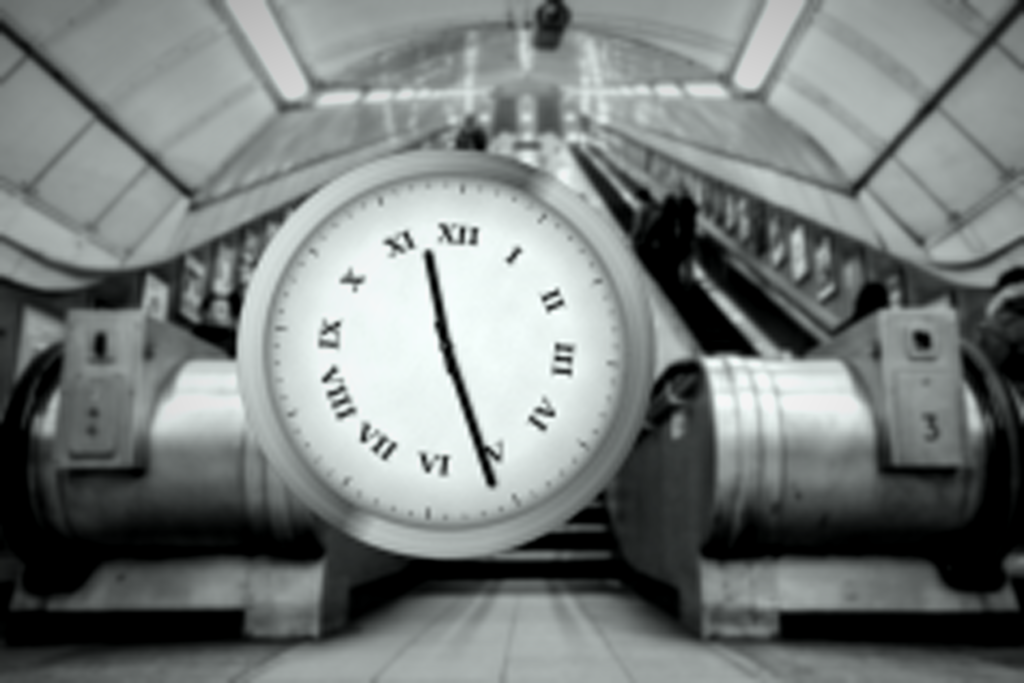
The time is 11,26
